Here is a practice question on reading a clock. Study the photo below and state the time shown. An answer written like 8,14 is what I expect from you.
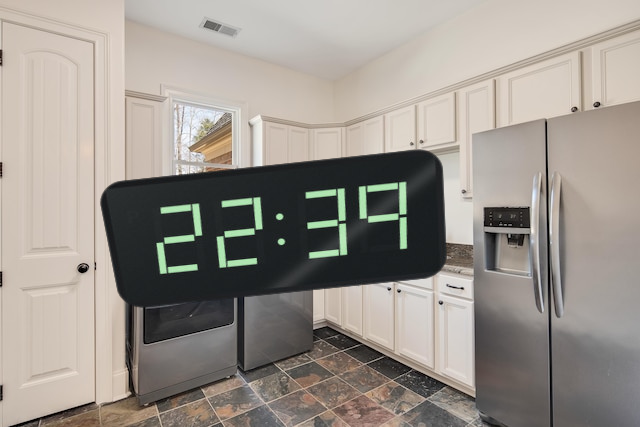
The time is 22,39
